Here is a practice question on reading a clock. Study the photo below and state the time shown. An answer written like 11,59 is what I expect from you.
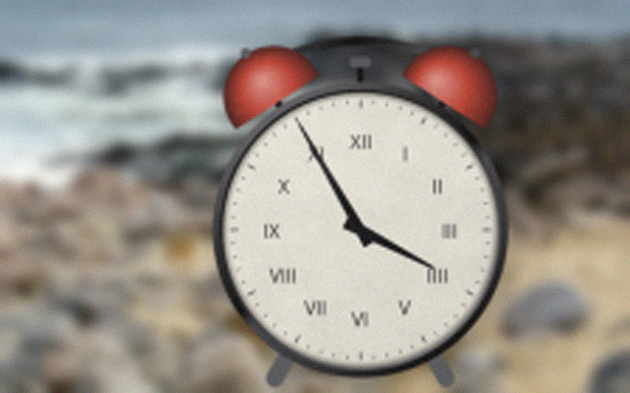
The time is 3,55
